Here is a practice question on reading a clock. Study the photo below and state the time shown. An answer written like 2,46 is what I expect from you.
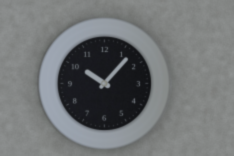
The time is 10,07
